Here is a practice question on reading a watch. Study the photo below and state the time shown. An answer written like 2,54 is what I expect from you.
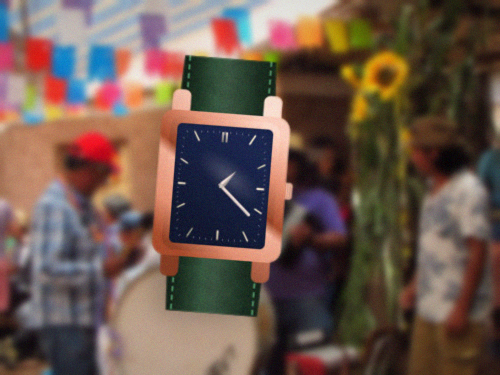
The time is 1,22
